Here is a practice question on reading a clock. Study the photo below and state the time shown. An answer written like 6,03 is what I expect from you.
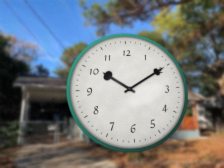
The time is 10,10
